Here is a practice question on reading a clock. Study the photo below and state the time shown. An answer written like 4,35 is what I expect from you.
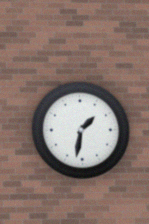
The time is 1,32
